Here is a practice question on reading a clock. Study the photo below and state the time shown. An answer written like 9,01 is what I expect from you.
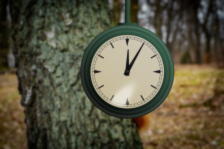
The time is 12,05
